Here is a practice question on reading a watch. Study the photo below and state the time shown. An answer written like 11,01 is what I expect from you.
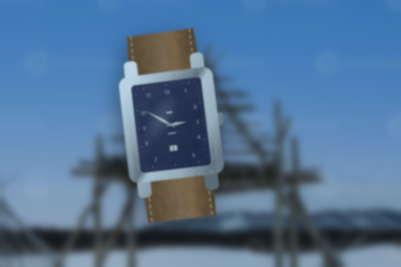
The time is 2,51
